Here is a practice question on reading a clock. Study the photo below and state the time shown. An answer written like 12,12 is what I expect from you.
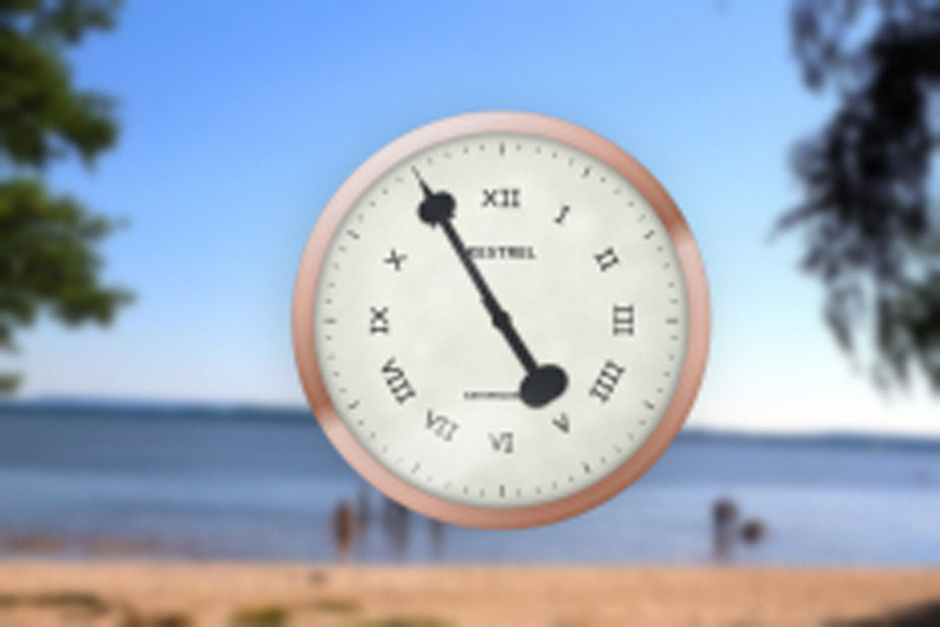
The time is 4,55
